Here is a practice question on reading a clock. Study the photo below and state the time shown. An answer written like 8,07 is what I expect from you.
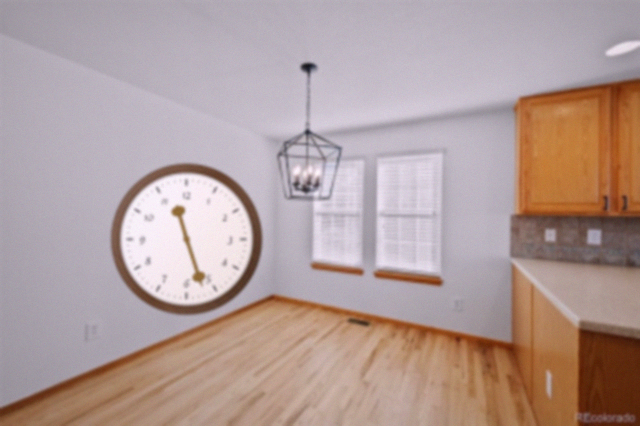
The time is 11,27
